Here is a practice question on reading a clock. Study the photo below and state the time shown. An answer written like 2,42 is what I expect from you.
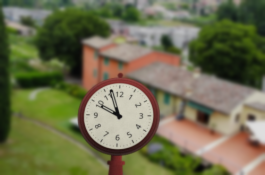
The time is 9,57
